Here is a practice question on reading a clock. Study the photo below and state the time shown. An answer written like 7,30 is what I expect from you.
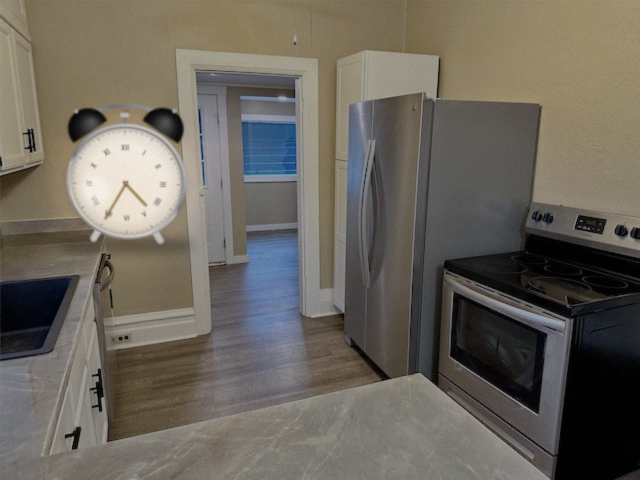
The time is 4,35
